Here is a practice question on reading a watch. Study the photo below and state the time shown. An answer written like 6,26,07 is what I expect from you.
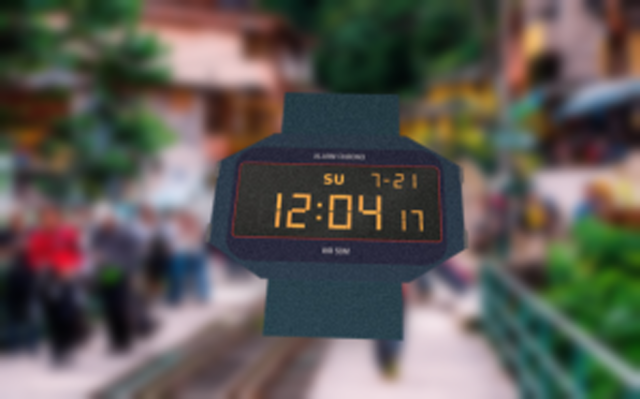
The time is 12,04,17
